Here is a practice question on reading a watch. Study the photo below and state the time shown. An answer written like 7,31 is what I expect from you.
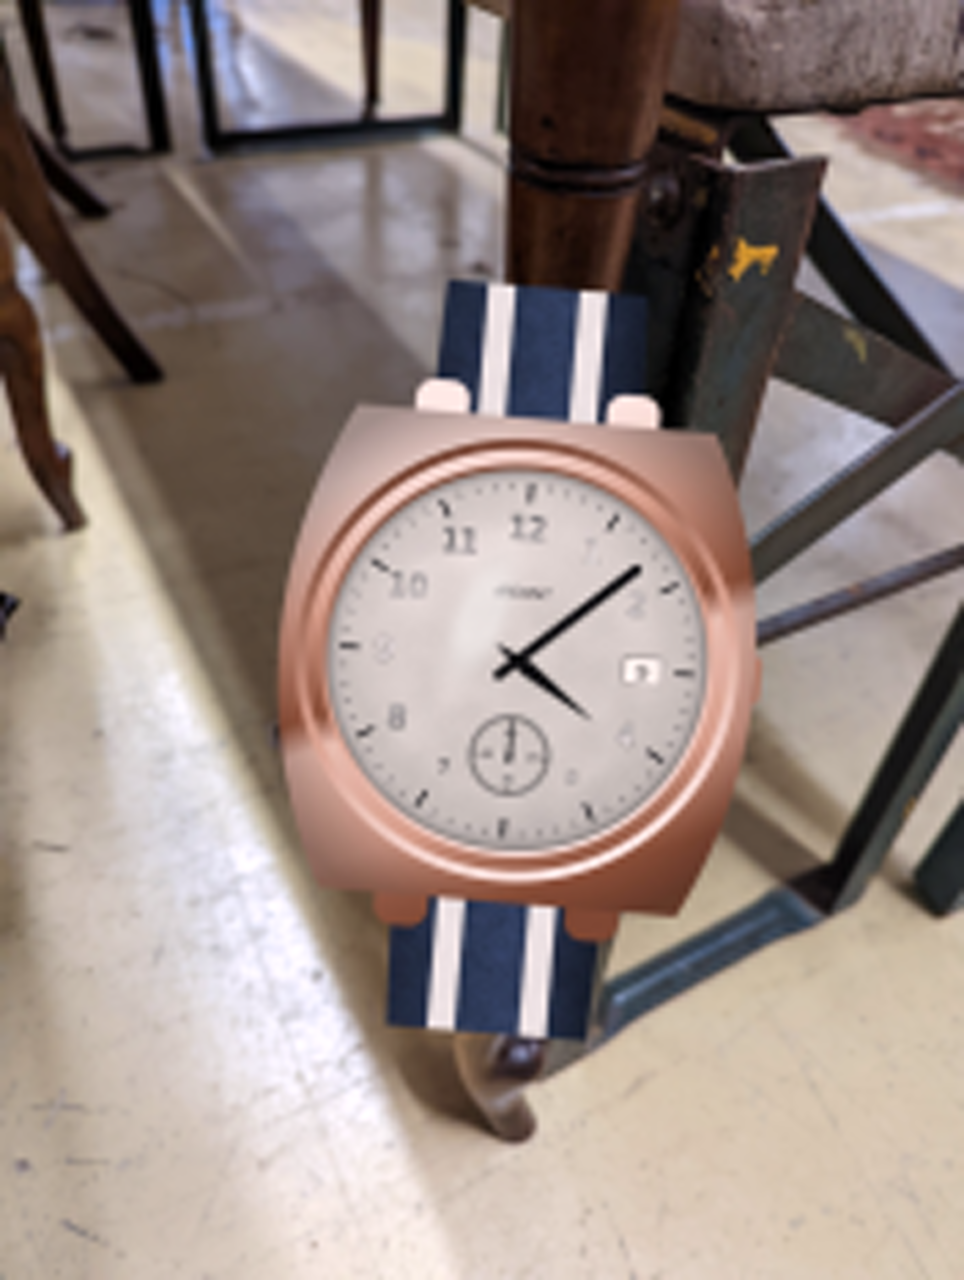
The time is 4,08
